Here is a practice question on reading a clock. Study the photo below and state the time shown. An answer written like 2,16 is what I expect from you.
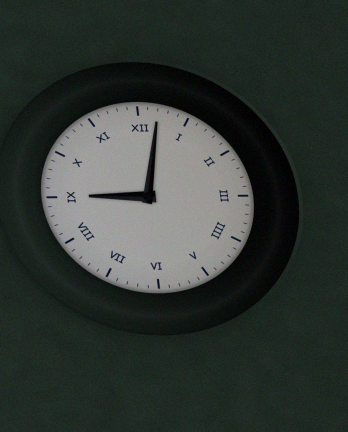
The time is 9,02
